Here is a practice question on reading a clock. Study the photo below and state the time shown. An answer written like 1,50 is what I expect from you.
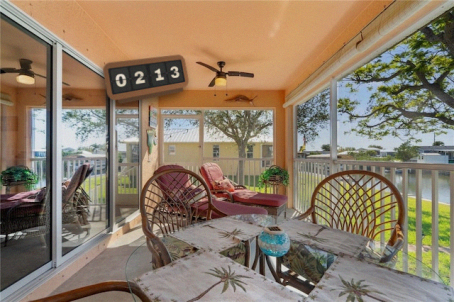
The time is 2,13
